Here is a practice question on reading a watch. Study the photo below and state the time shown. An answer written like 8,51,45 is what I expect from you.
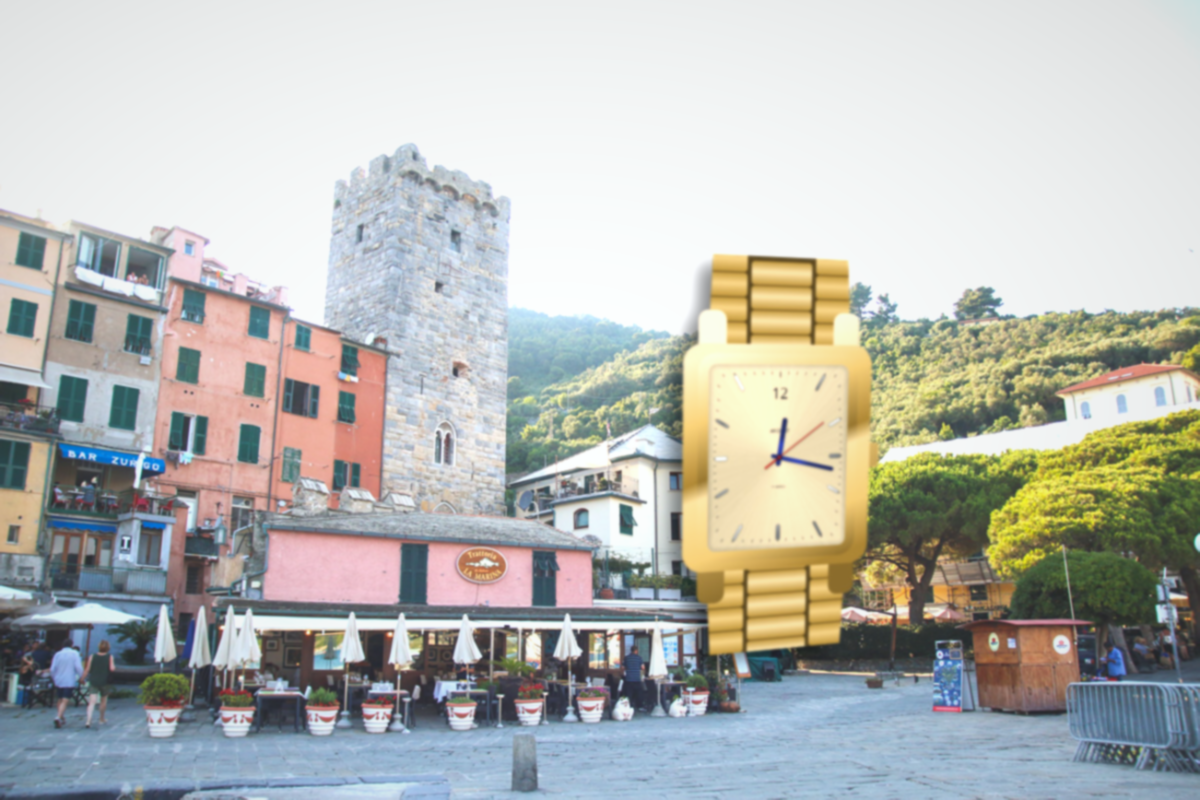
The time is 12,17,09
